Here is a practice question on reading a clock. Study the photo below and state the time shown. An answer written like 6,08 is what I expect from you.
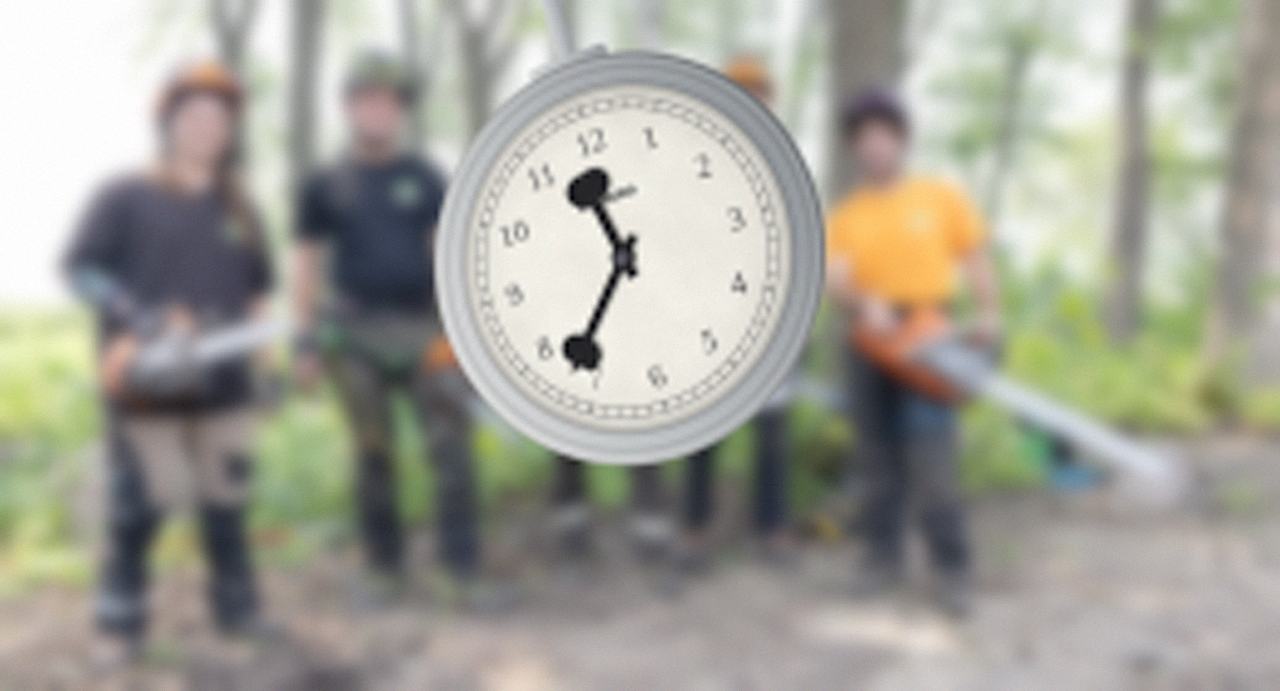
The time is 11,37
